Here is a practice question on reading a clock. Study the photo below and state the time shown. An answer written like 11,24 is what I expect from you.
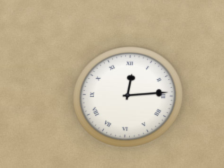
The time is 12,14
